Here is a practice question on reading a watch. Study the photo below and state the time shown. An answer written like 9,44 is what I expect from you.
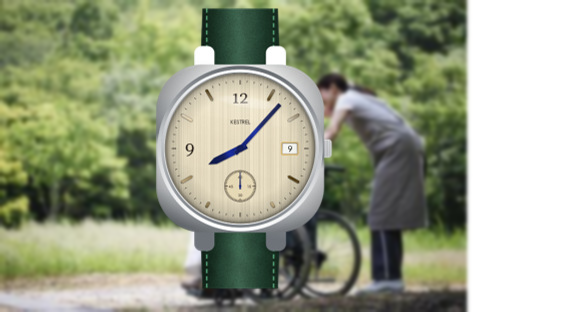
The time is 8,07
